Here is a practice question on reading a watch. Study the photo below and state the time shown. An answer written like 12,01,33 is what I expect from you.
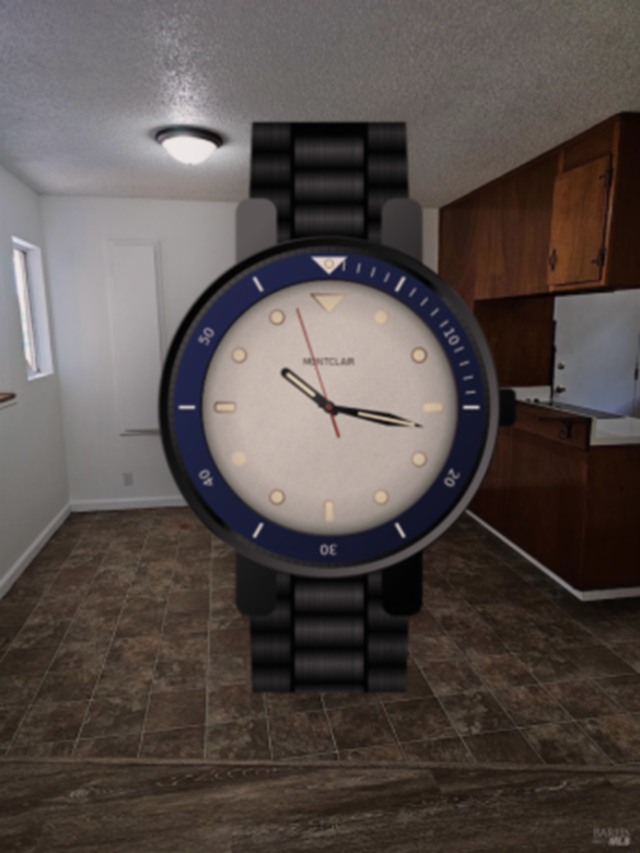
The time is 10,16,57
